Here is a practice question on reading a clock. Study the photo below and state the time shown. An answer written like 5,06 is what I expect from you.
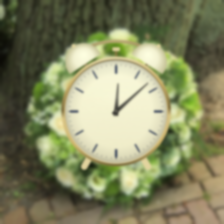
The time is 12,08
